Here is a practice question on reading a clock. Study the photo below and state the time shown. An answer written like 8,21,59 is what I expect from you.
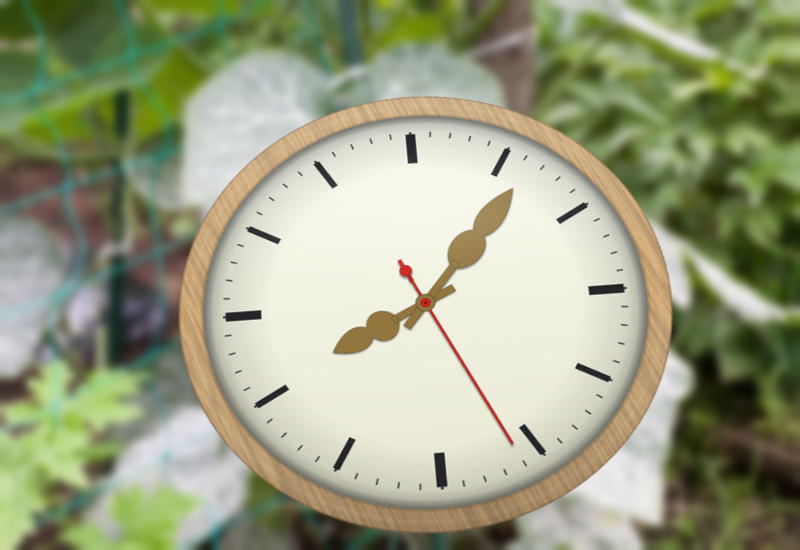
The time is 8,06,26
